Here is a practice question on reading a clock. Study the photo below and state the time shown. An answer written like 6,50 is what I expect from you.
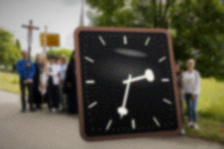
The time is 2,33
